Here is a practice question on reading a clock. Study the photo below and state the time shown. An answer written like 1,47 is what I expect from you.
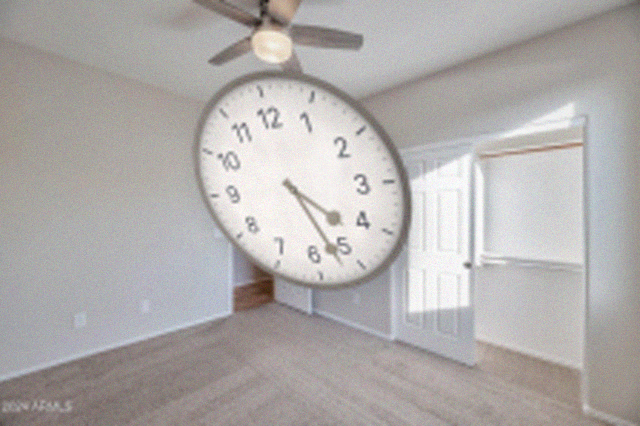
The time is 4,27
